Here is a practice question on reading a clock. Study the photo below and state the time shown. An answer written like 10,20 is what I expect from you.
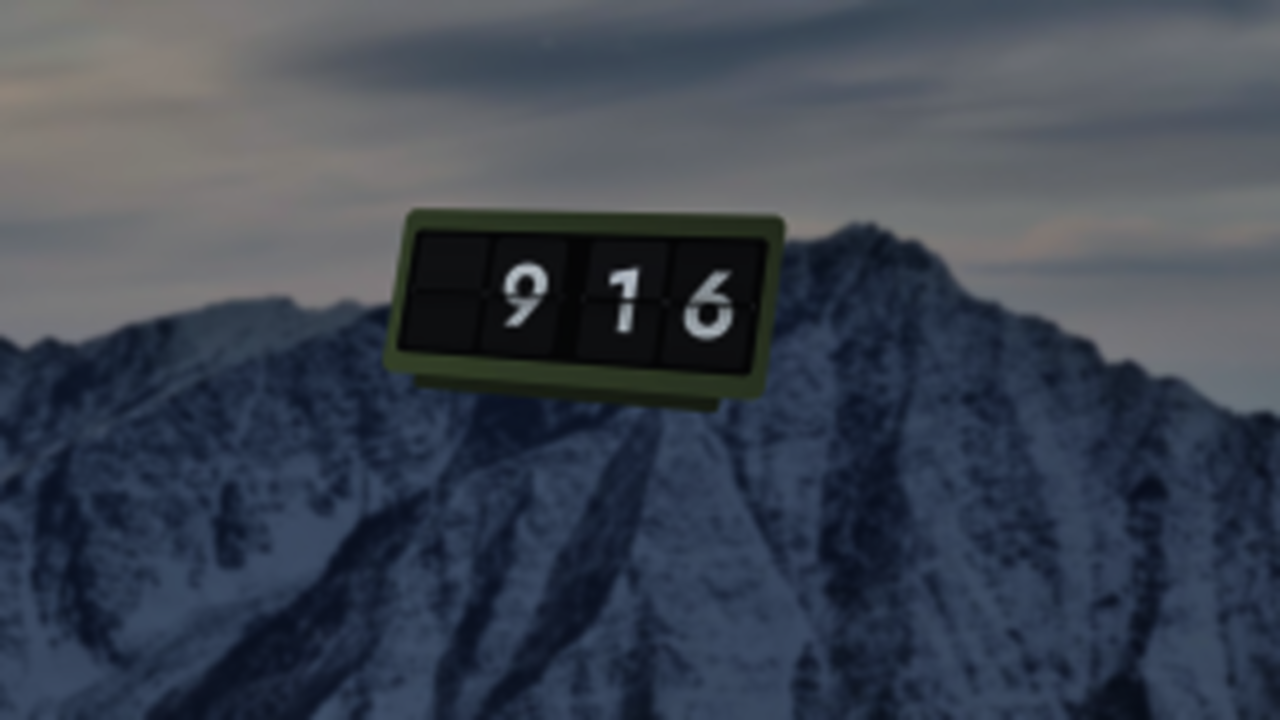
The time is 9,16
